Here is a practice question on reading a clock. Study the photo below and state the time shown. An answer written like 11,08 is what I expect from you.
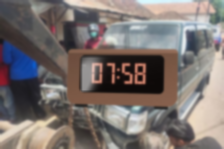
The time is 7,58
